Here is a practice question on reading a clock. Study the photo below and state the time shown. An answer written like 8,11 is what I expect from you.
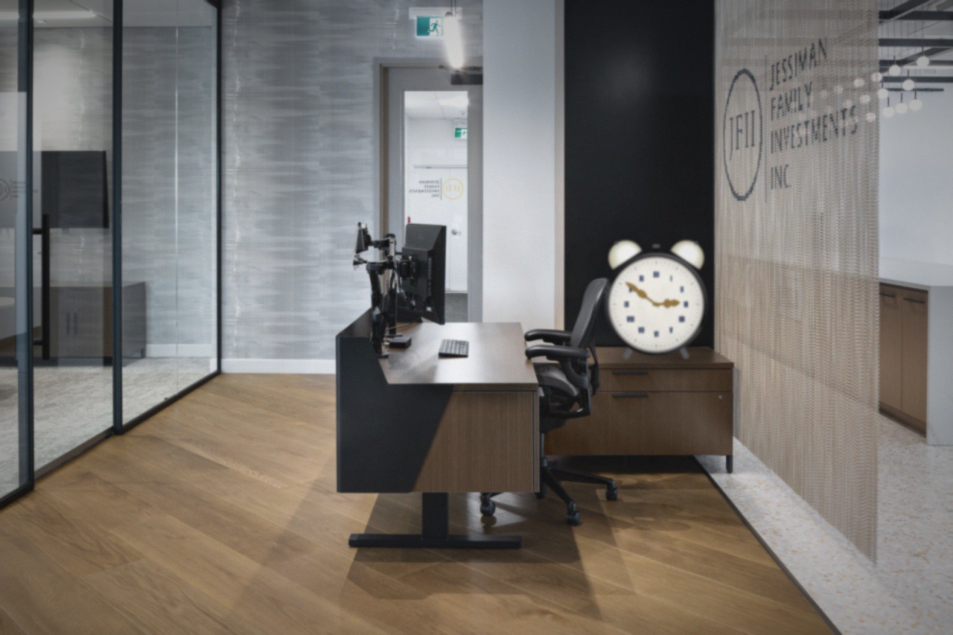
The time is 2,51
